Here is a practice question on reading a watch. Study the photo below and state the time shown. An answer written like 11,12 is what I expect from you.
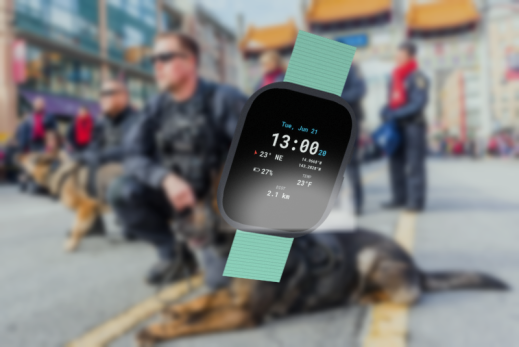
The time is 13,00
